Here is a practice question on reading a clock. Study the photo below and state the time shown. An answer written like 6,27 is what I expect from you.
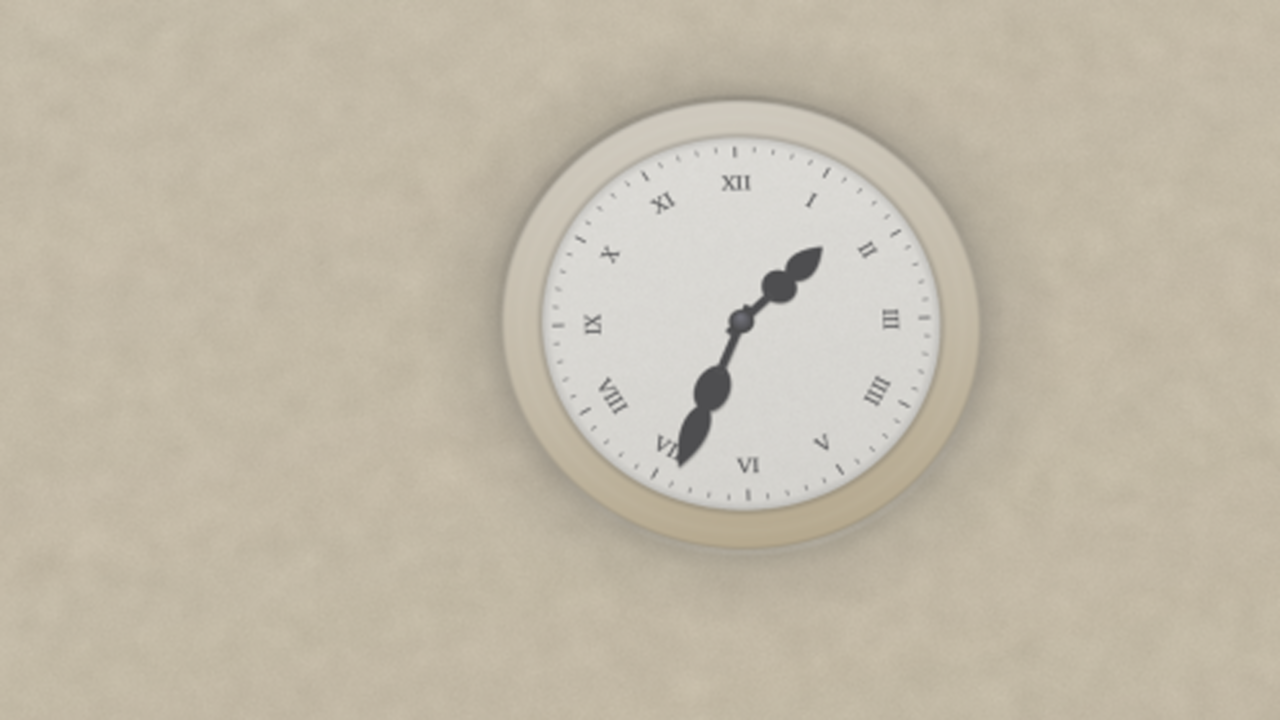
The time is 1,34
